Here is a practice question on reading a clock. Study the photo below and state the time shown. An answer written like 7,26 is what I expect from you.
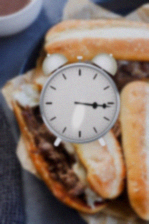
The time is 3,16
